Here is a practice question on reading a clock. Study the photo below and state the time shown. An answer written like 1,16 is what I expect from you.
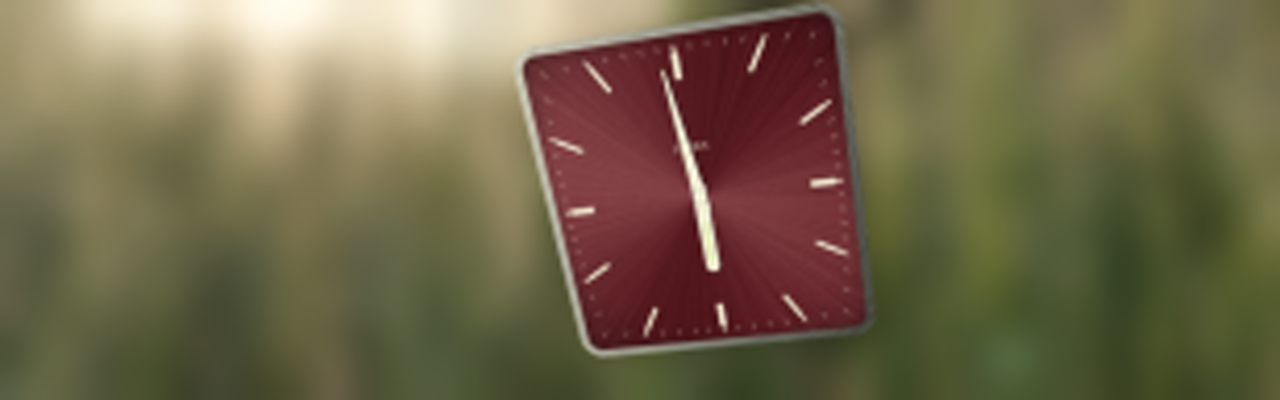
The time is 5,59
